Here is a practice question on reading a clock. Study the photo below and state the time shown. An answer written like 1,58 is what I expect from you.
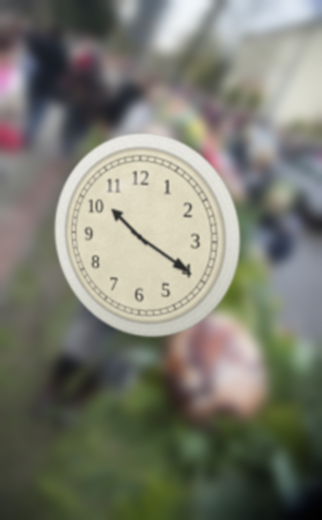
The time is 10,20
